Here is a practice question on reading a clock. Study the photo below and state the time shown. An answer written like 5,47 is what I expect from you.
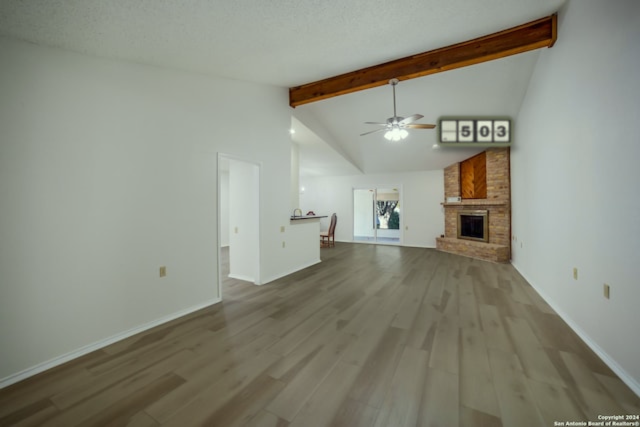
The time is 5,03
